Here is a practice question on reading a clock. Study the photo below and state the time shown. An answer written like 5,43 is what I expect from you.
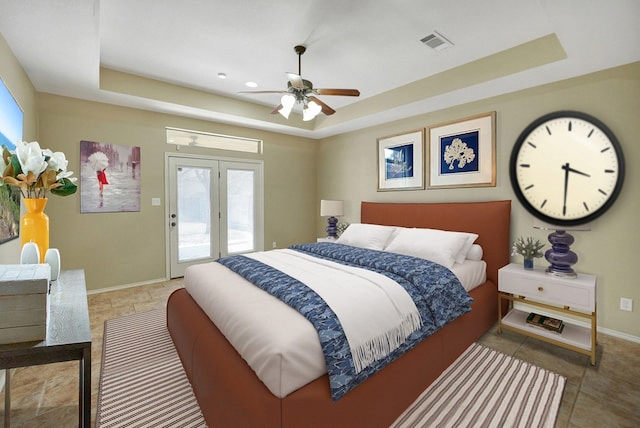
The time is 3,30
